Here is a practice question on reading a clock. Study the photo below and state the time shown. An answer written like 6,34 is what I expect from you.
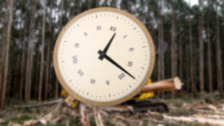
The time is 12,18
